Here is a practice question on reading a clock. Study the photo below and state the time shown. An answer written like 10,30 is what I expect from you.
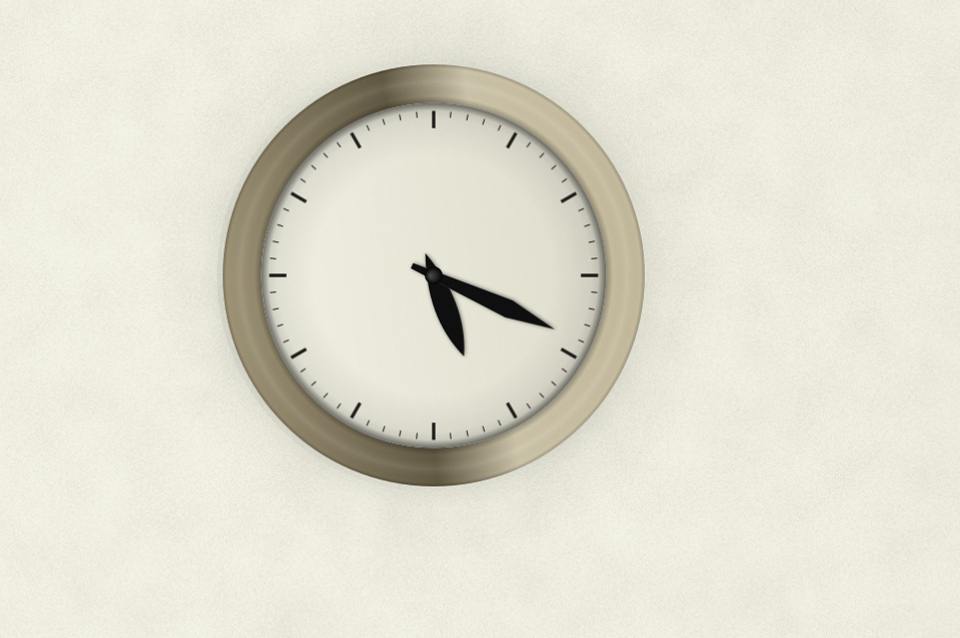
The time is 5,19
